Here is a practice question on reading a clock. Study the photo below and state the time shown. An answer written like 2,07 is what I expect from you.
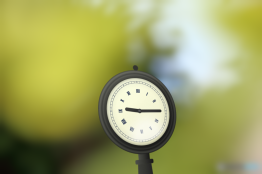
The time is 9,15
